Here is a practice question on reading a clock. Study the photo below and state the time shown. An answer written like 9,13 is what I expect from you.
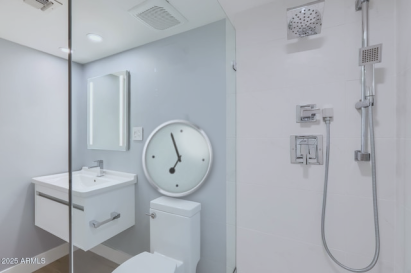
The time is 6,56
